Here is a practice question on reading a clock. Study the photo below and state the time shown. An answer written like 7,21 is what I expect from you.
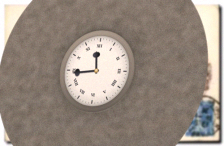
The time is 11,44
